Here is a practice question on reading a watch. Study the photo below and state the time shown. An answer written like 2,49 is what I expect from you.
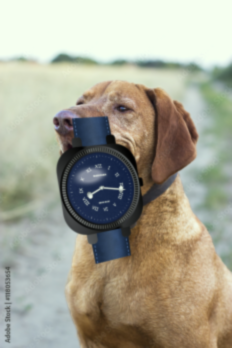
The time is 8,17
